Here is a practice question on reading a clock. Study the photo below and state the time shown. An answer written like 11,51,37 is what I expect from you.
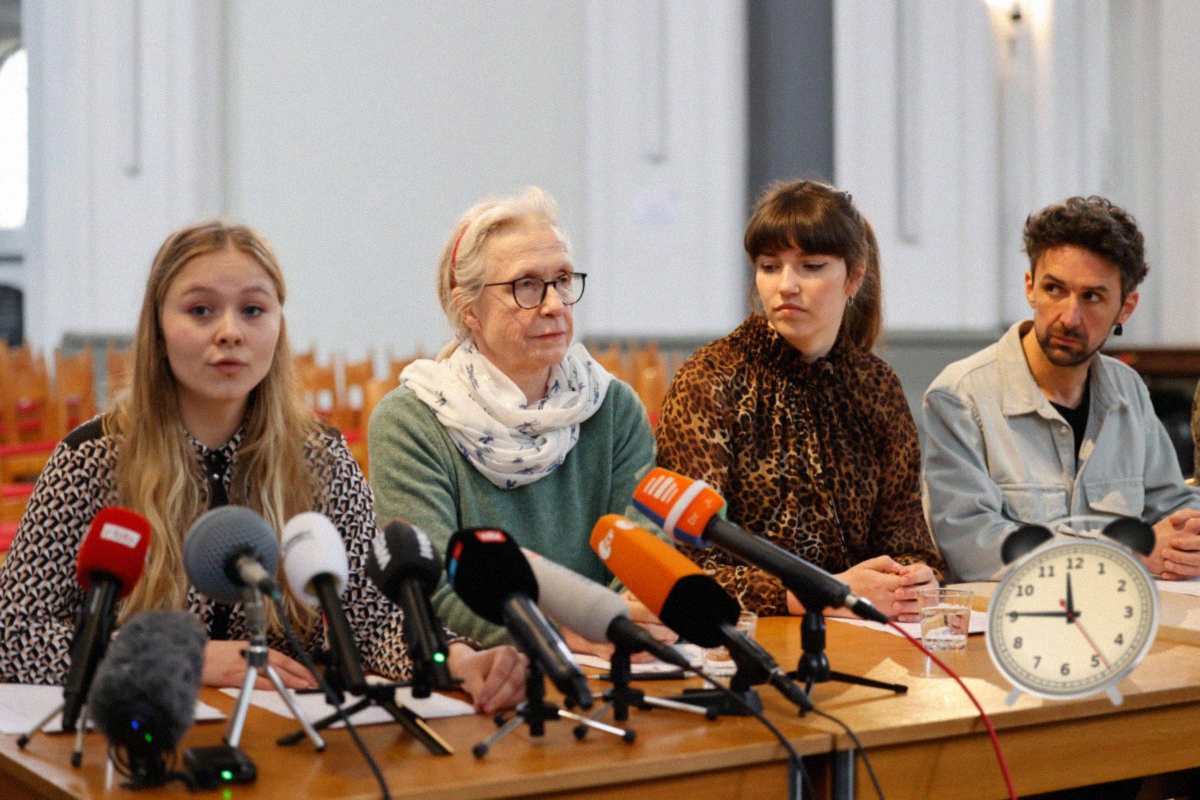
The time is 11,45,24
